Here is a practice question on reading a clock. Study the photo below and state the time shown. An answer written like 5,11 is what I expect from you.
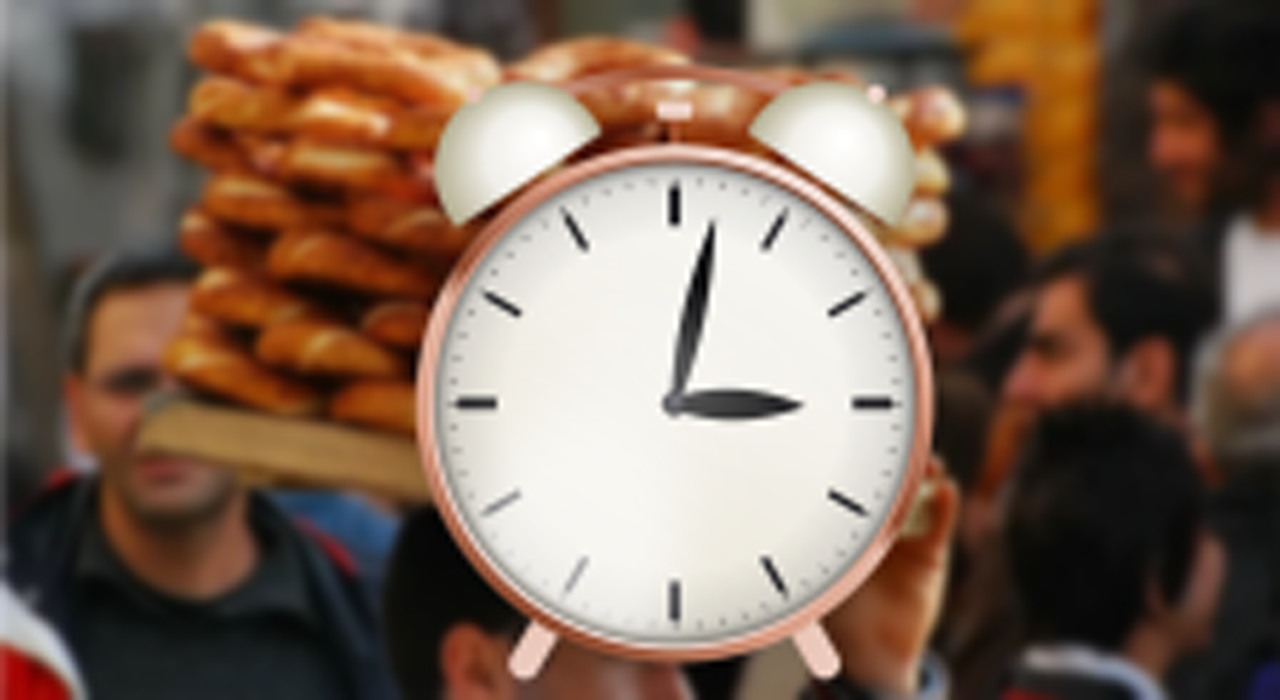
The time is 3,02
